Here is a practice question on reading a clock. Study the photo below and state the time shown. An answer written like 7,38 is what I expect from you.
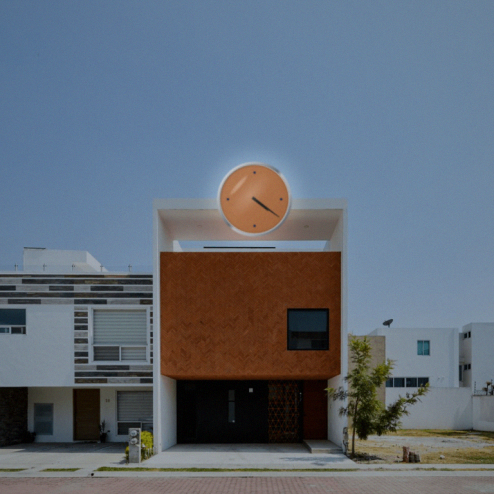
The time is 4,21
